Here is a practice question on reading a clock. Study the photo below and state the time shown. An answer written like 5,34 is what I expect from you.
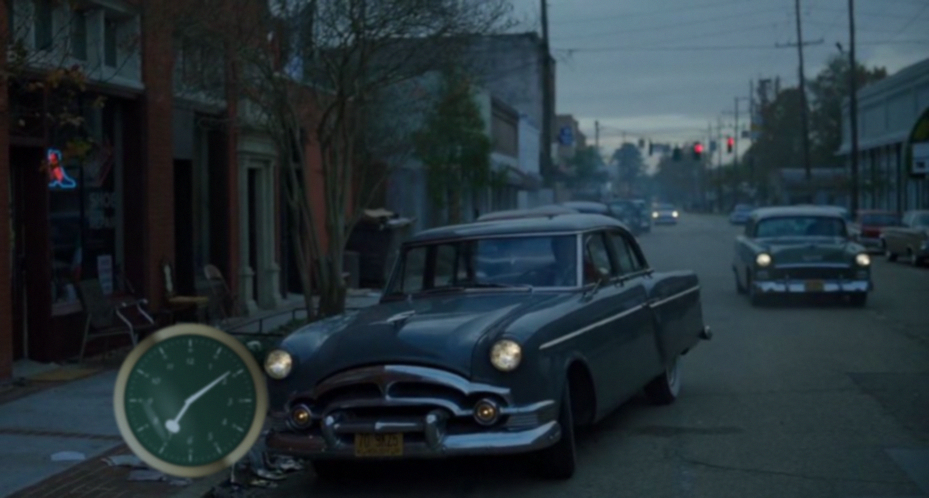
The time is 7,09
